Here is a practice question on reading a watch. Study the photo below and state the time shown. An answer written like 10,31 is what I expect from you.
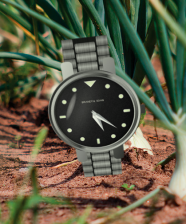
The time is 5,22
